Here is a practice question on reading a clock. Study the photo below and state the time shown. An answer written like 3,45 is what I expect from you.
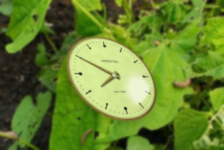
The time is 7,50
